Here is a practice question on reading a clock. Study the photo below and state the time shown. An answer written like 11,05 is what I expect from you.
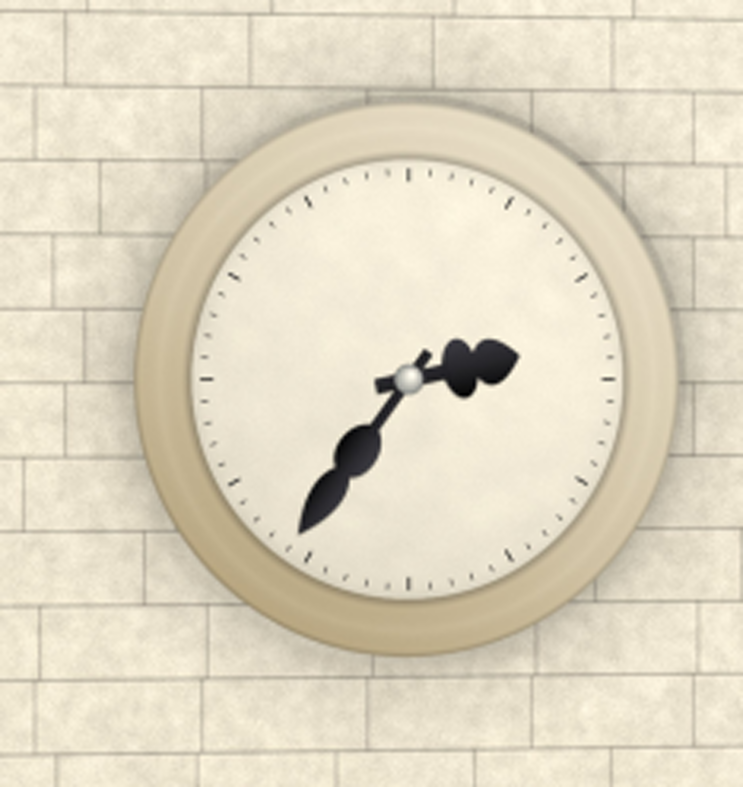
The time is 2,36
